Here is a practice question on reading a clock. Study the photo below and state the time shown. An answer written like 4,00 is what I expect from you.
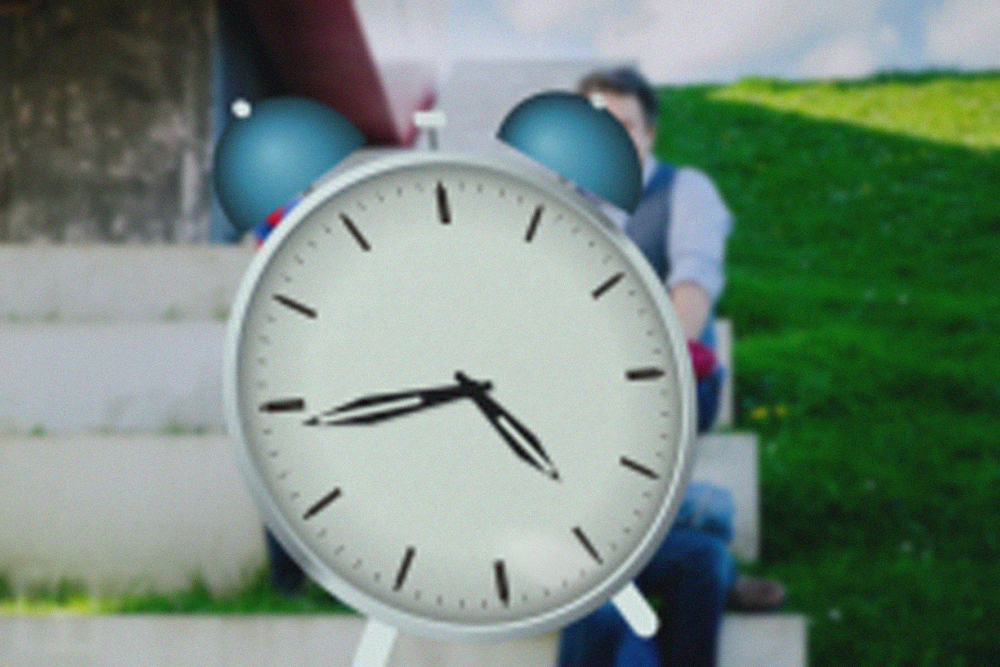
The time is 4,44
